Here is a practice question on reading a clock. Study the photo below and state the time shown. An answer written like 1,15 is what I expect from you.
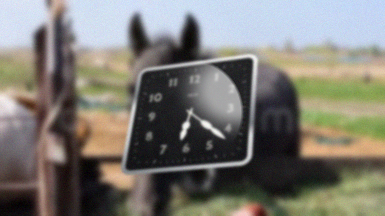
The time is 6,22
